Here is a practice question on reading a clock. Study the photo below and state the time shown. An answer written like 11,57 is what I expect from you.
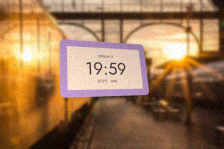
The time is 19,59
